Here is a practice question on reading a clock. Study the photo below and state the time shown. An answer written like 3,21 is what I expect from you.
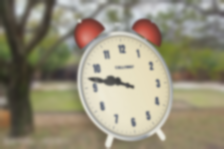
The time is 9,47
